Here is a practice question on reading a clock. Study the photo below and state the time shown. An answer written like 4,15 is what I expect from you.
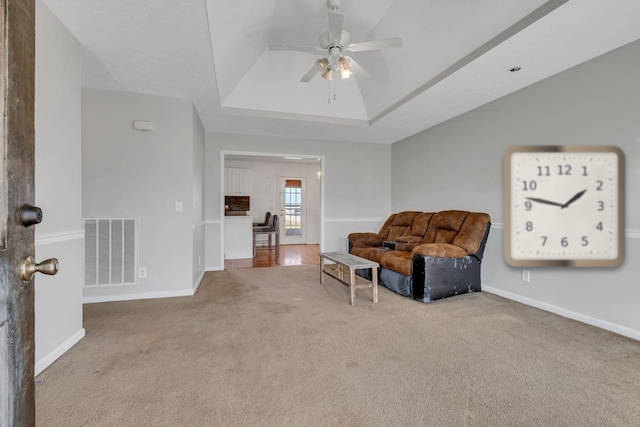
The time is 1,47
